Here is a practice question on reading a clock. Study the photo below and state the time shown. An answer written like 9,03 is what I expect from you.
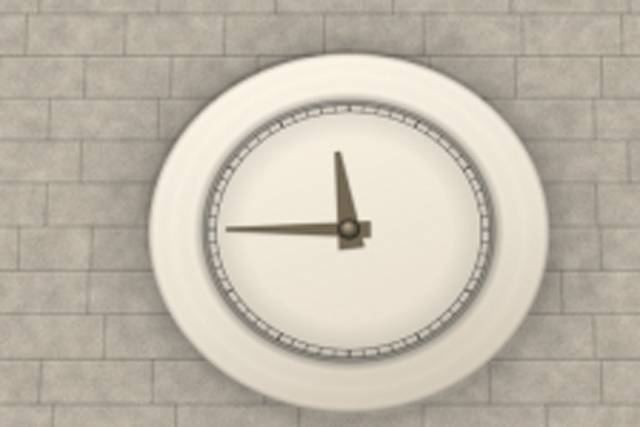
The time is 11,45
